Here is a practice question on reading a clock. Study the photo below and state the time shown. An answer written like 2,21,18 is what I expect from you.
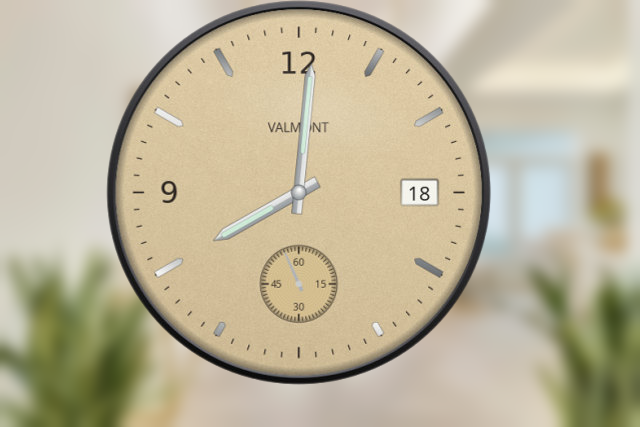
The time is 8,00,56
